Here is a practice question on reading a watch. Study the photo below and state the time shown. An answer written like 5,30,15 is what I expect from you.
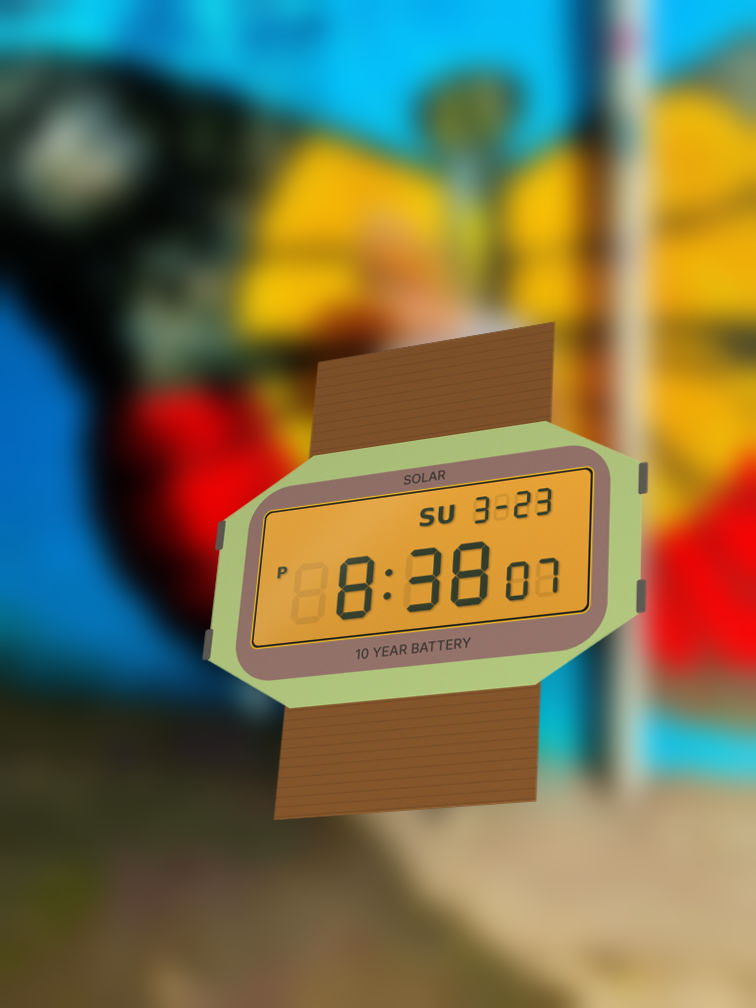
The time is 8,38,07
